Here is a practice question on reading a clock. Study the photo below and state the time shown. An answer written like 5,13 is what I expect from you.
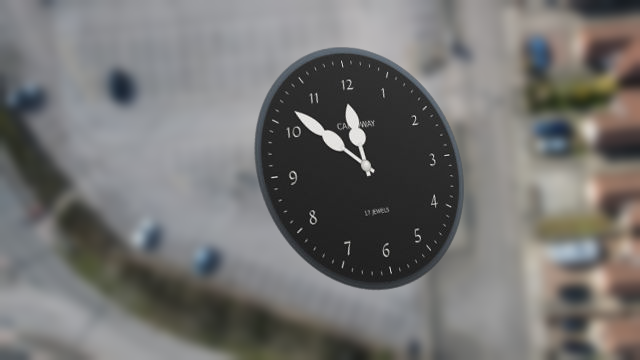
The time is 11,52
